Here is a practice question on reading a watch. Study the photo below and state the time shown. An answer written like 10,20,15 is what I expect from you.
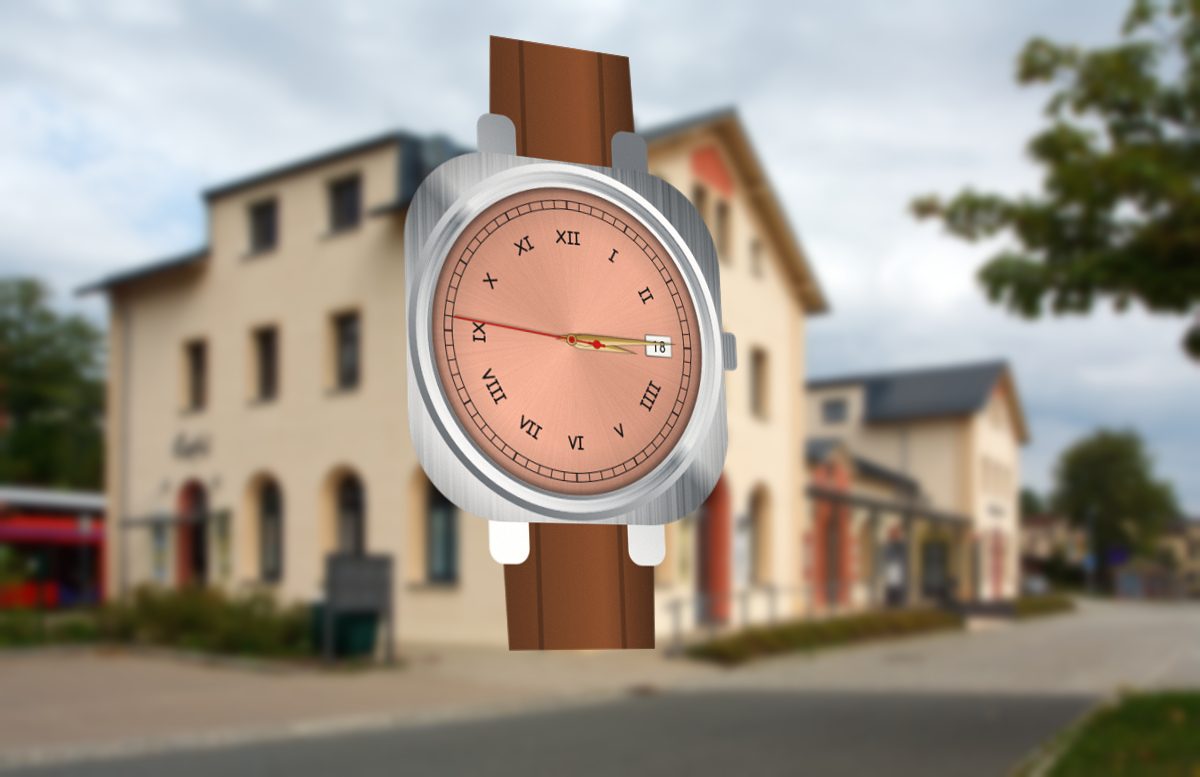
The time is 3,14,46
